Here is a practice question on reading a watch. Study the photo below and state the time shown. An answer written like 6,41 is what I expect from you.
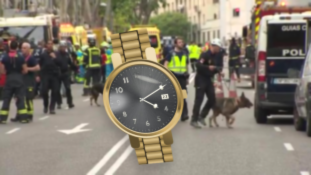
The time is 4,11
